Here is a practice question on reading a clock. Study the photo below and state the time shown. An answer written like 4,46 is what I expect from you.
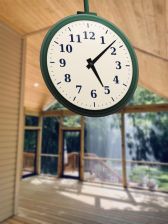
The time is 5,08
